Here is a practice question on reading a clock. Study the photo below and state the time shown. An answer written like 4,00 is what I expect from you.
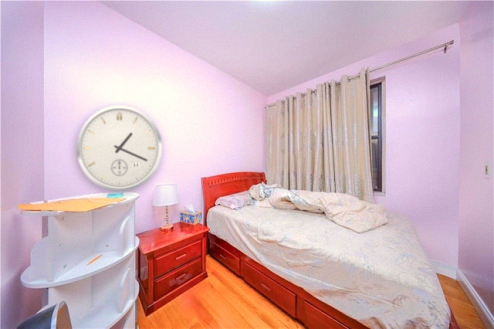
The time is 1,19
